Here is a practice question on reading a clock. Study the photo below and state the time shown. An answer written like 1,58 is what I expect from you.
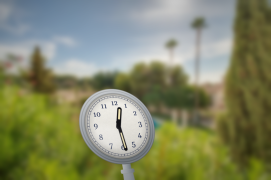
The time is 12,29
